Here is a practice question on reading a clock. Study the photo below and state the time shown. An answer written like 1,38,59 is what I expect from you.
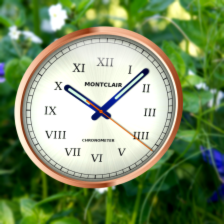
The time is 10,07,21
